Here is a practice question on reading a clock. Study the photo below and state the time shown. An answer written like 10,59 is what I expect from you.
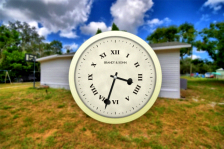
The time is 3,33
